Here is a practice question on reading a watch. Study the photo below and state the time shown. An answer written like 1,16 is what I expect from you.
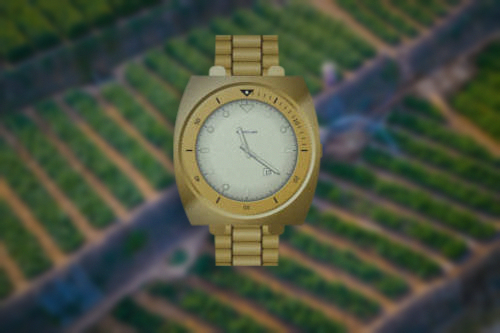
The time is 11,21
